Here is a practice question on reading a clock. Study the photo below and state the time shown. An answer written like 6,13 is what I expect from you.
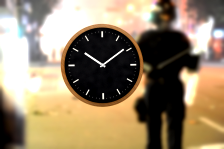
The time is 10,09
